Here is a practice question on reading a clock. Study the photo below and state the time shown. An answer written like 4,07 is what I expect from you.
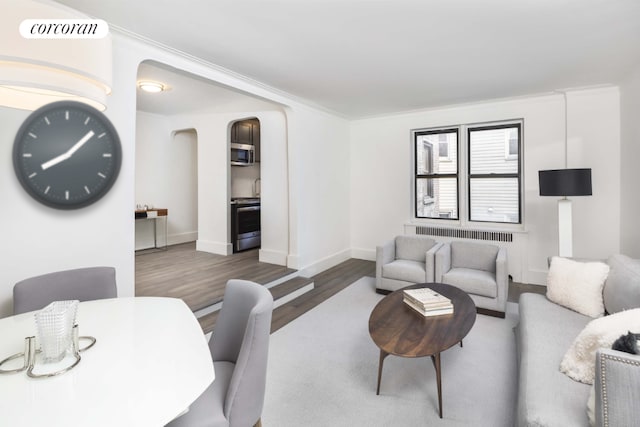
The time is 8,08
